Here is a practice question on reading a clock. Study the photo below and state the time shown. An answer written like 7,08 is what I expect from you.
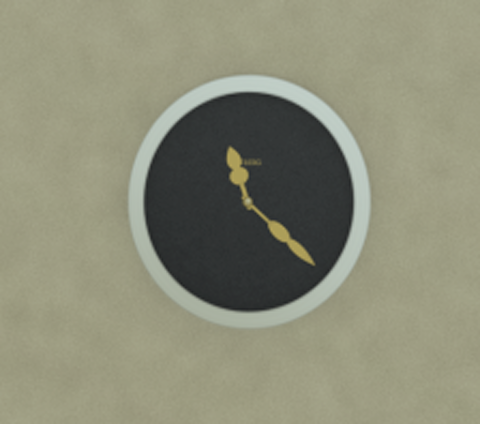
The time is 11,22
